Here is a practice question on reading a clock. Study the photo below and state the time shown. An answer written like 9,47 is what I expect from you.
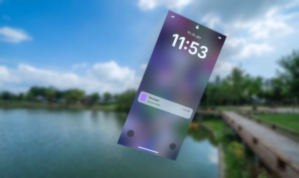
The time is 11,53
